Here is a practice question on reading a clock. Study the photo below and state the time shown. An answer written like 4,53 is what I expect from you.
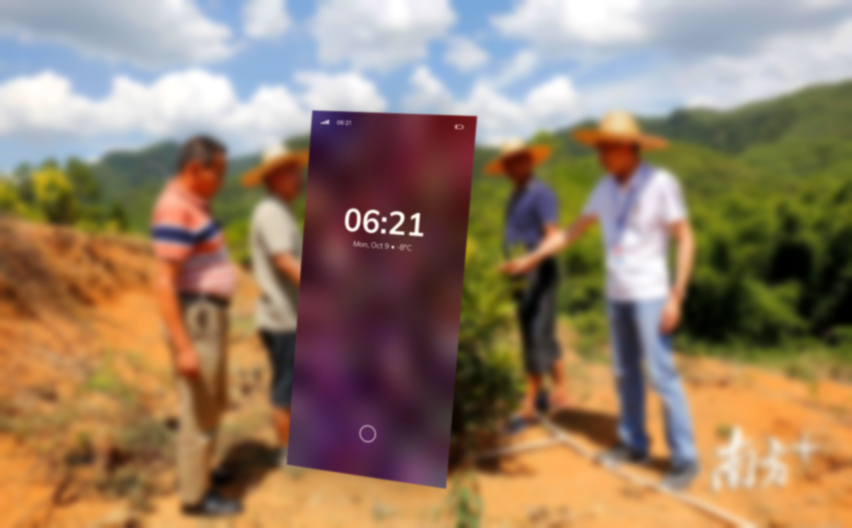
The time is 6,21
